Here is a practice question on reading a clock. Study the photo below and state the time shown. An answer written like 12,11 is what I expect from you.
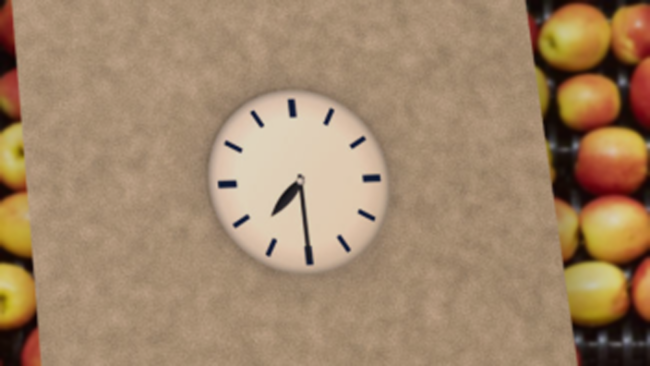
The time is 7,30
